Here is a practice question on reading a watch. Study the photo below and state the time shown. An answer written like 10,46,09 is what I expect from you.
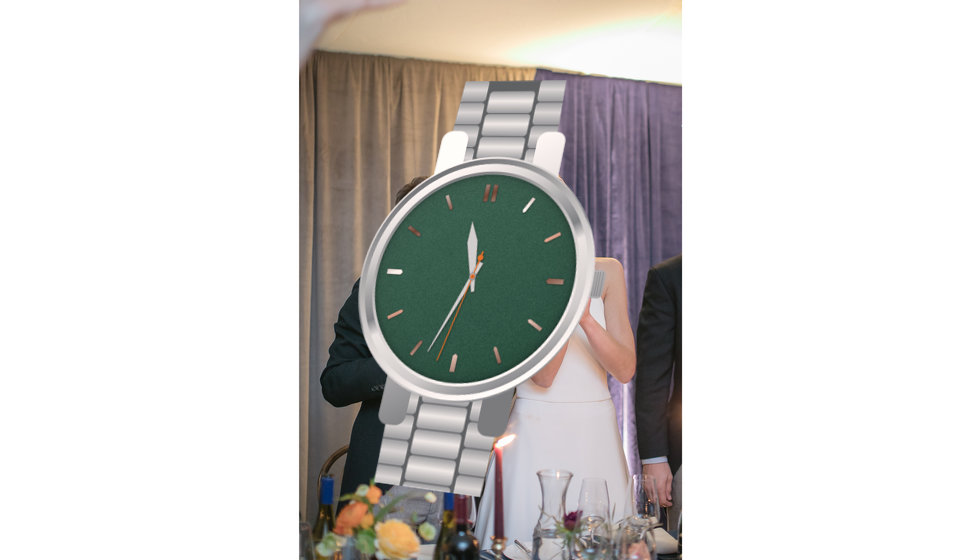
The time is 11,33,32
